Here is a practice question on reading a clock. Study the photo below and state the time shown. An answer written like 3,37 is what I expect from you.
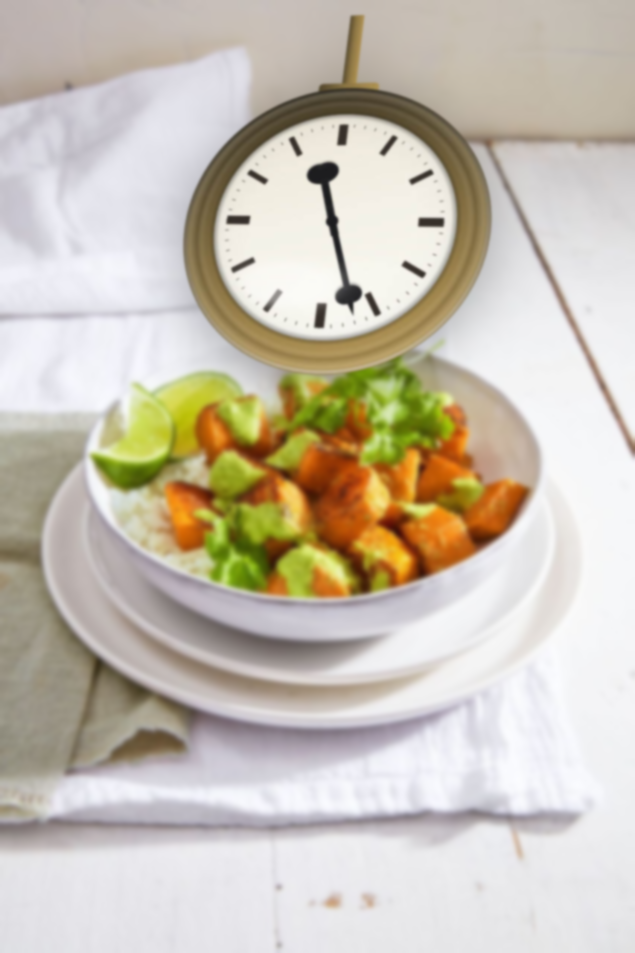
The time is 11,27
